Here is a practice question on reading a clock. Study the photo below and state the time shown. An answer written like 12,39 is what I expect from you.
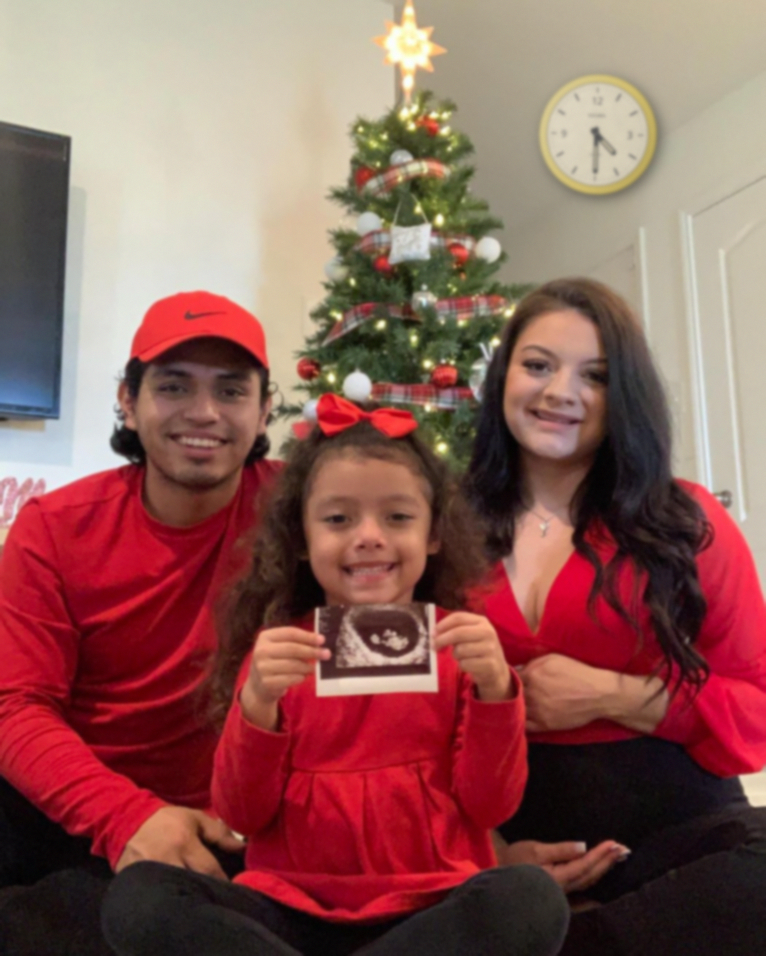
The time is 4,30
